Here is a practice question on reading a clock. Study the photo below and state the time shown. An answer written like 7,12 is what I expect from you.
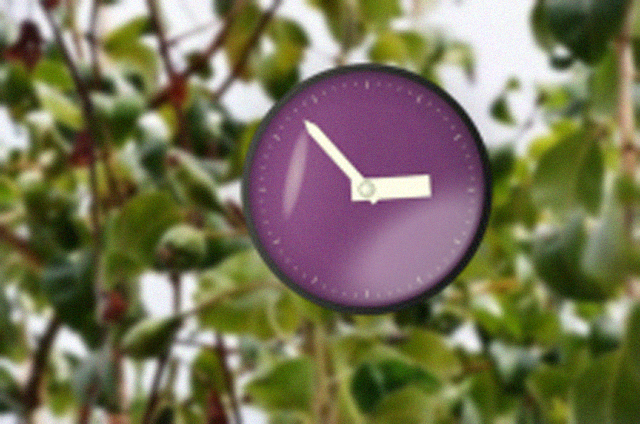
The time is 2,53
